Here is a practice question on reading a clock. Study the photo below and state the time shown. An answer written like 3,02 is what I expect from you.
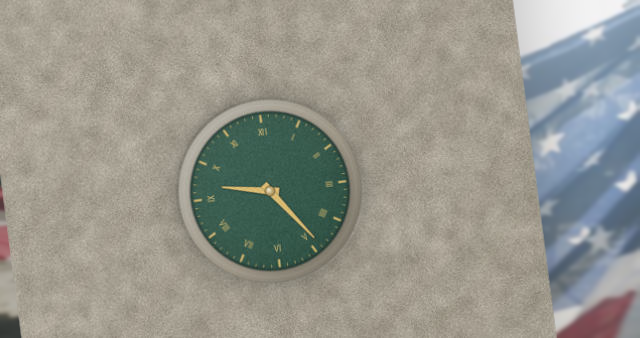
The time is 9,24
